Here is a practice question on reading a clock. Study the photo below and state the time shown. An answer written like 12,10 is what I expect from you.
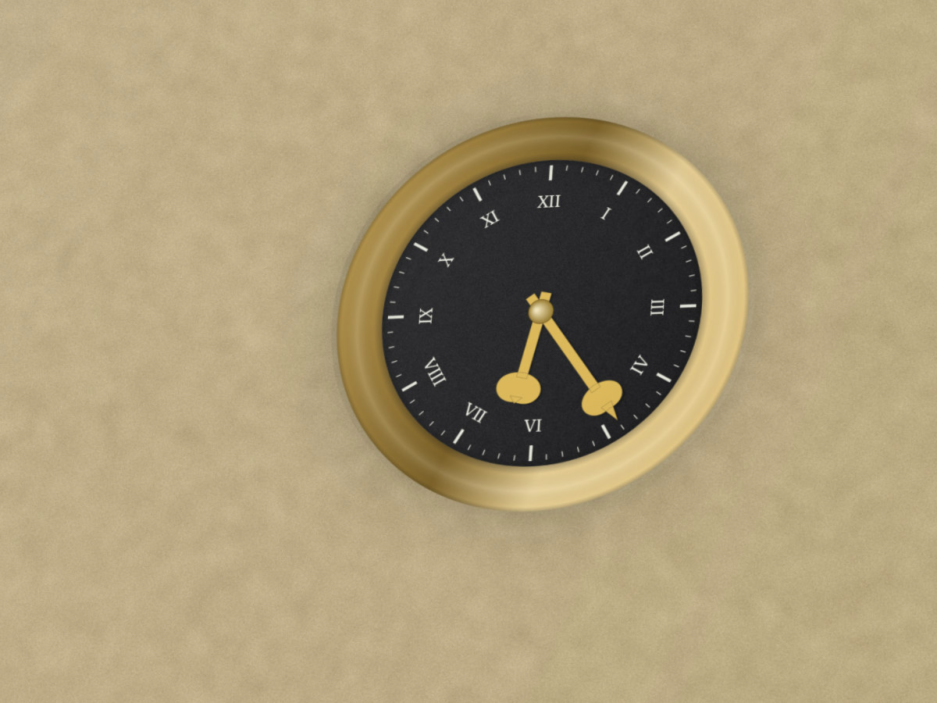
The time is 6,24
